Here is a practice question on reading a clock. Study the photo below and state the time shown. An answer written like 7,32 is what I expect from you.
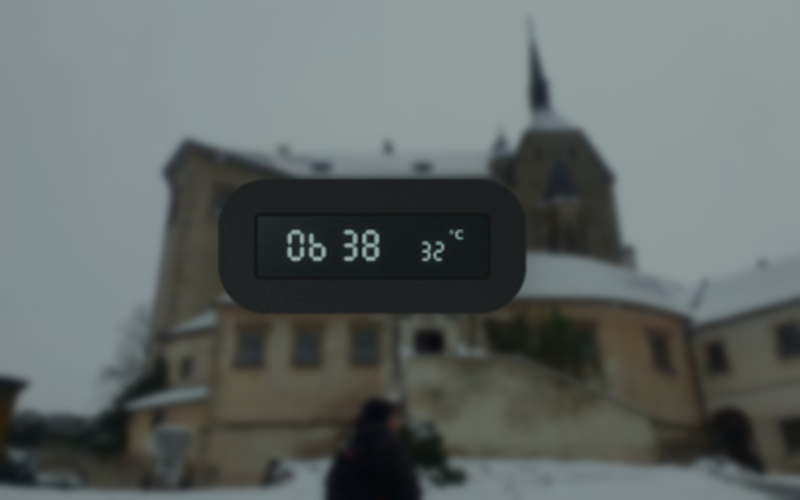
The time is 6,38
